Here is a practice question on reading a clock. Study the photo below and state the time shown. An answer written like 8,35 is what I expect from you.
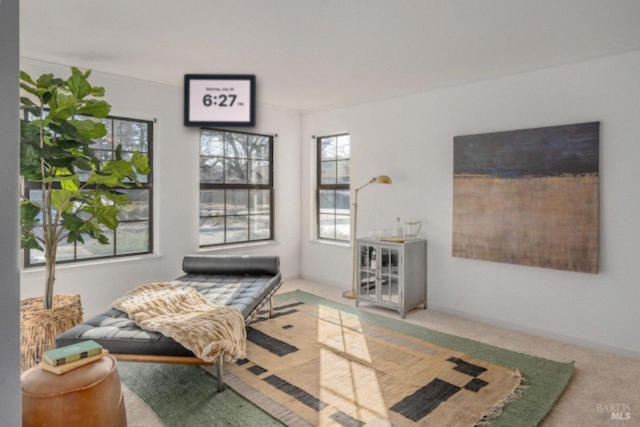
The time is 6,27
